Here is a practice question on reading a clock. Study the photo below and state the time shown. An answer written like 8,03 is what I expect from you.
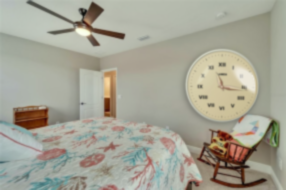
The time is 11,16
